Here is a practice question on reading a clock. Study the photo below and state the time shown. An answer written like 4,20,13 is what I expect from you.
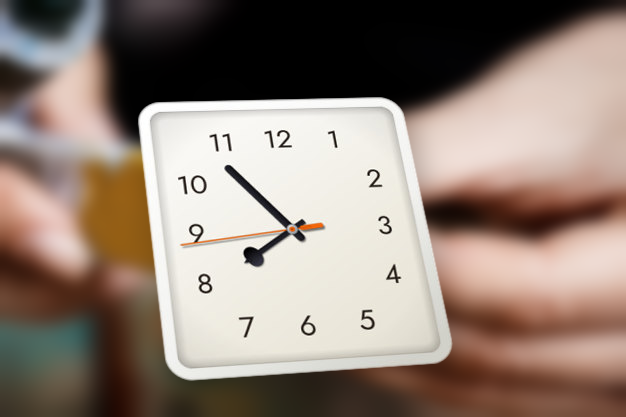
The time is 7,53,44
